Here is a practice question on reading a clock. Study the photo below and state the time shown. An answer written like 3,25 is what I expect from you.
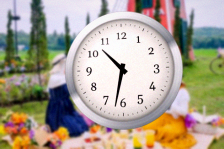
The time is 10,32
